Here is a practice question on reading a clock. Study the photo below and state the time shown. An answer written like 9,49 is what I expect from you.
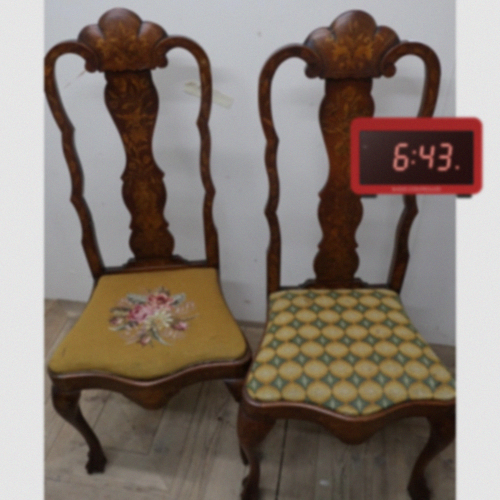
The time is 6,43
